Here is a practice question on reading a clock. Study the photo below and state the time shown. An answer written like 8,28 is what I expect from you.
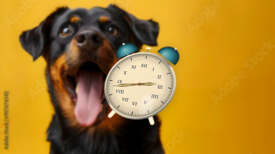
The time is 2,43
